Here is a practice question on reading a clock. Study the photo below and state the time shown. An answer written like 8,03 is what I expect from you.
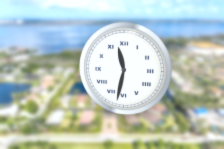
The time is 11,32
